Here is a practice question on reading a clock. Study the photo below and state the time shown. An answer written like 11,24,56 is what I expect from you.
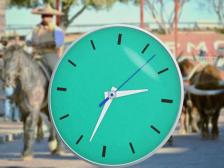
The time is 2,33,07
